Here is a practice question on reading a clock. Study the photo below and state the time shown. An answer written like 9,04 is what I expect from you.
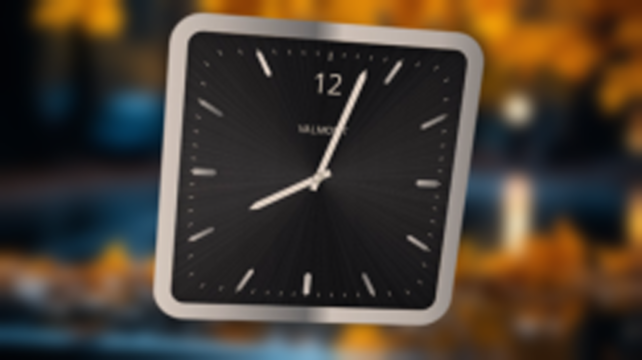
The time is 8,03
